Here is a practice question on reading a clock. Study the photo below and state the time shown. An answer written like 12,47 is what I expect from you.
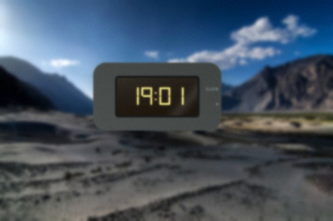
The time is 19,01
